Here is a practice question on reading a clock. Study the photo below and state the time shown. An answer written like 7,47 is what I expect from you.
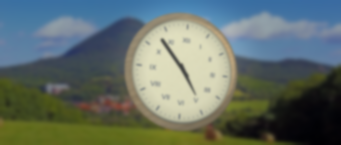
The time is 4,53
